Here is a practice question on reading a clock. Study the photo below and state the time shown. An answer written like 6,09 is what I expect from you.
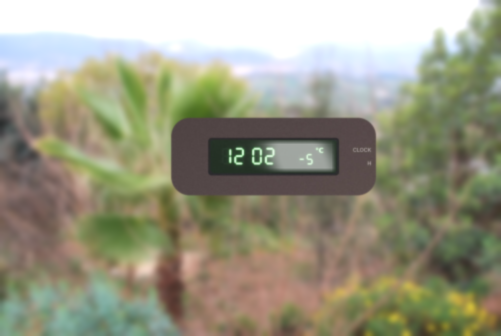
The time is 12,02
